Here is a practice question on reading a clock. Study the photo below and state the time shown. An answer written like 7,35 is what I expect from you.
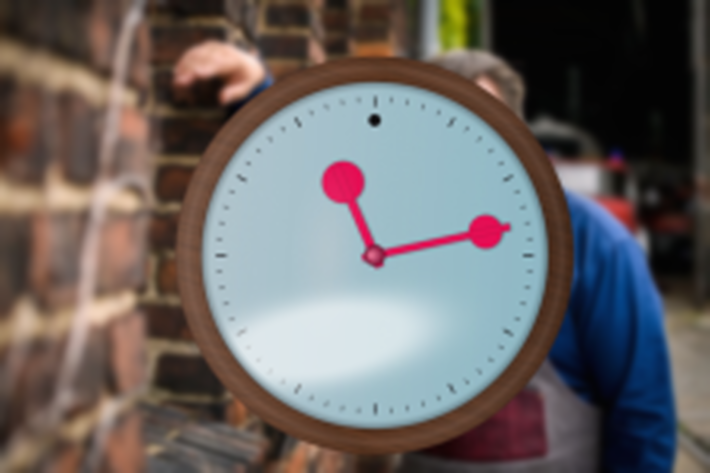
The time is 11,13
